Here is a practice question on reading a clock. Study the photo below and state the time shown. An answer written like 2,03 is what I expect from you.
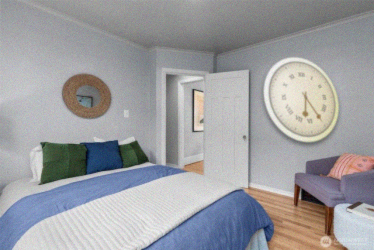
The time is 6,25
